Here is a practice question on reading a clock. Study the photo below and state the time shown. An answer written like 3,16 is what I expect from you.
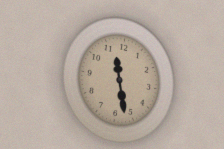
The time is 11,27
